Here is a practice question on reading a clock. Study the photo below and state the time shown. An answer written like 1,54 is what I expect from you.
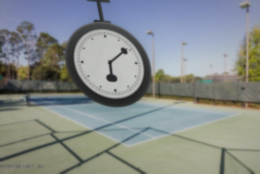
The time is 6,09
